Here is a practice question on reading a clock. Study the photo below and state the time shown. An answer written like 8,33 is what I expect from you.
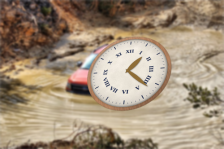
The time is 1,22
